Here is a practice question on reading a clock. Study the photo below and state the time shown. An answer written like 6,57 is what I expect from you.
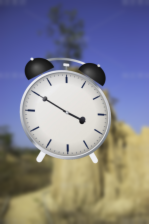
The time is 3,50
